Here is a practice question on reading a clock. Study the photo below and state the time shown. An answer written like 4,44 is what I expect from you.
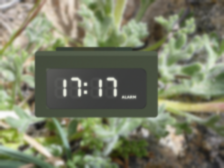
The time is 17,17
